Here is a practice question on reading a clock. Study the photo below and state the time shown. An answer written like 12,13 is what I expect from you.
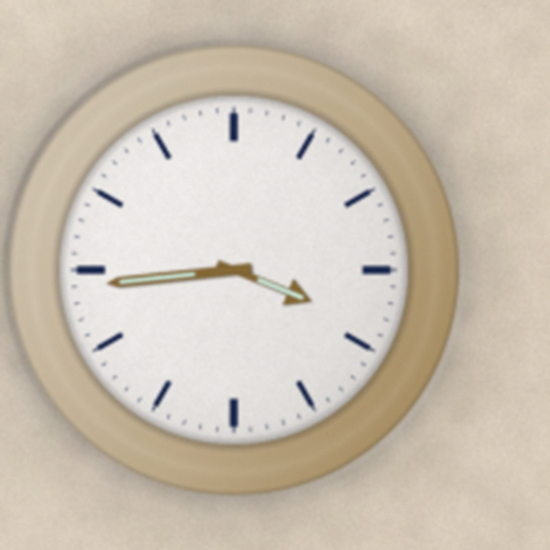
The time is 3,44
